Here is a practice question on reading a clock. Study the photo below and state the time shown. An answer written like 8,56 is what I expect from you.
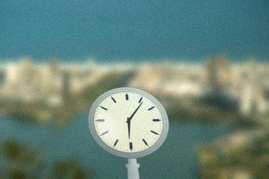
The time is 6,06
